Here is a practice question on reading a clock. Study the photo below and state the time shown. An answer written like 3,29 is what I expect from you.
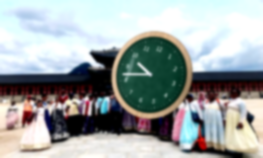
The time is 9,42
